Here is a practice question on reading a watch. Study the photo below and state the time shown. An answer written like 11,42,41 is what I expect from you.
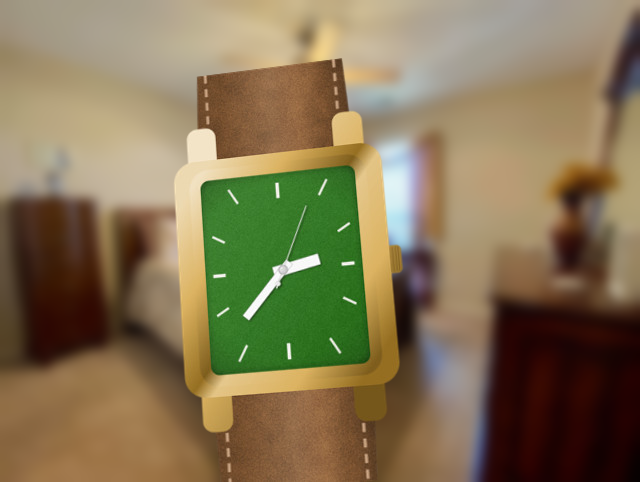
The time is 2,37,04
